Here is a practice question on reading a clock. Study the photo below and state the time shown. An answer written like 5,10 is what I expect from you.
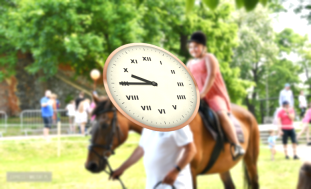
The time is 9,45
